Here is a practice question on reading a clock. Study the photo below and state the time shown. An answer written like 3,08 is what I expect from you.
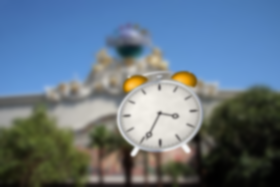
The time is 3,34
